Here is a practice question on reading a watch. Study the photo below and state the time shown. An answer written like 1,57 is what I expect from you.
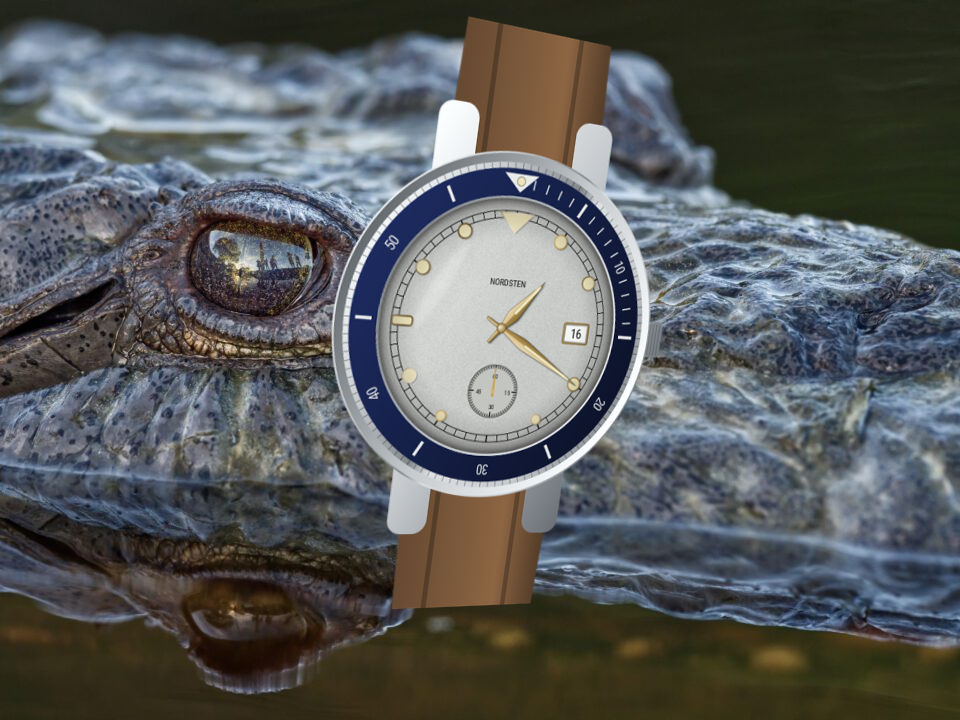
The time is 1,20
